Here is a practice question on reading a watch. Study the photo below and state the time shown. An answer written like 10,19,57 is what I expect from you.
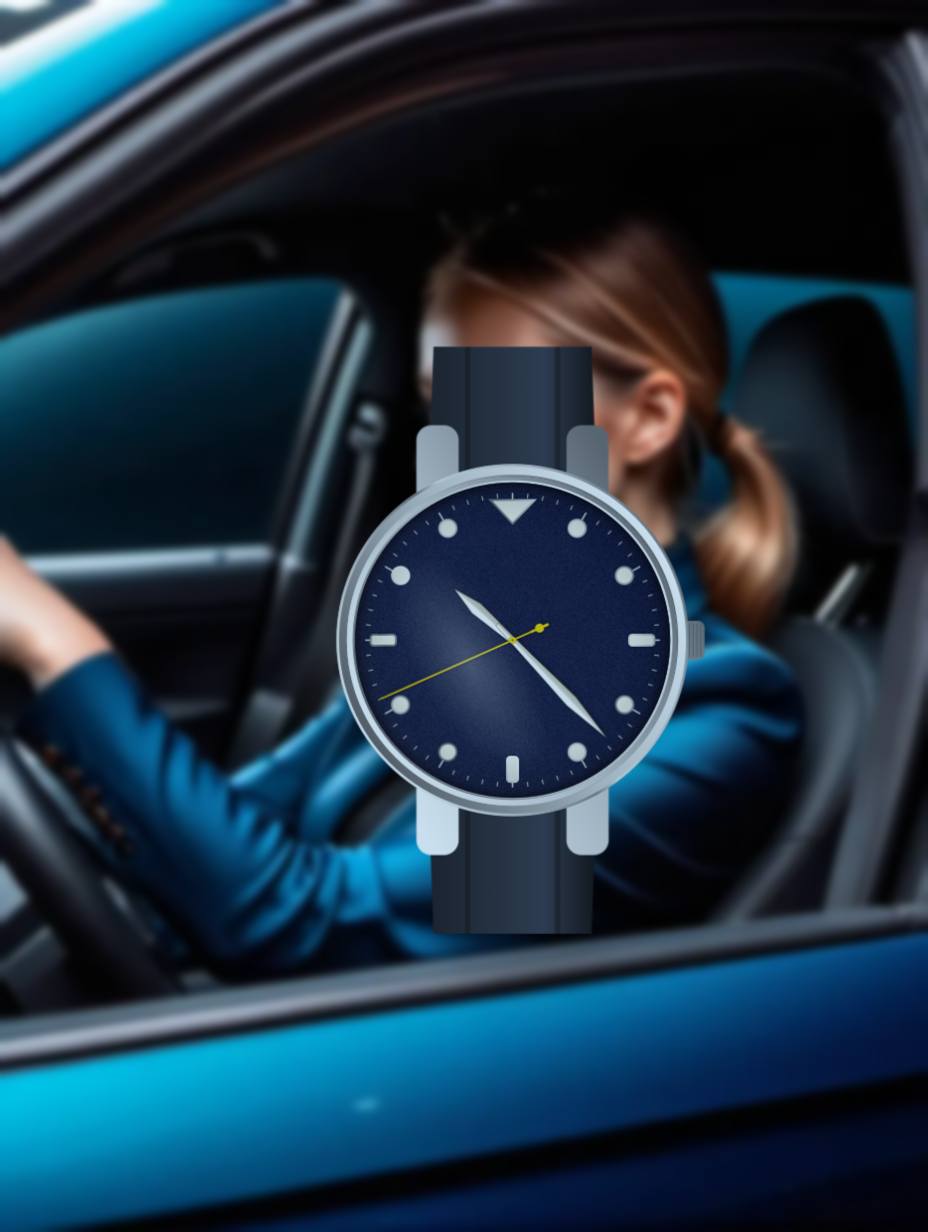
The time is 10,22,41
